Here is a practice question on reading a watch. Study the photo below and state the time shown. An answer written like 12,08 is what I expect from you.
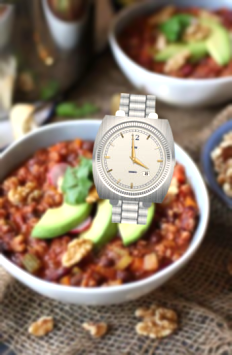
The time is 3,59
